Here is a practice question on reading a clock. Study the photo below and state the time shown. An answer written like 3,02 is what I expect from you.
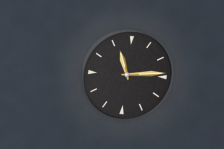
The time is 11,14
